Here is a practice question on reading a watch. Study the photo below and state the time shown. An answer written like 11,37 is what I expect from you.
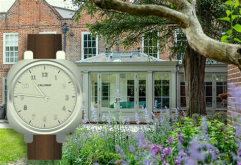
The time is 10,46
